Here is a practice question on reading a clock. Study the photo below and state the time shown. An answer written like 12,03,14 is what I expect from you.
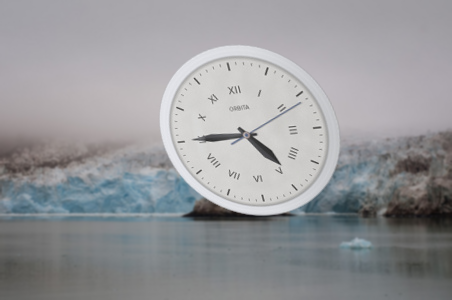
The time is 4,45,11
